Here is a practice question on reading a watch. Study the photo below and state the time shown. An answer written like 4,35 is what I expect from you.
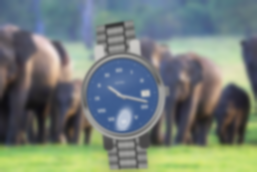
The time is 10,18
